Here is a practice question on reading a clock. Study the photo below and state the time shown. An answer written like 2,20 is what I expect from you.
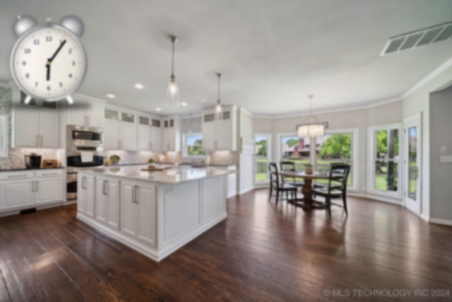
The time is 6,06
